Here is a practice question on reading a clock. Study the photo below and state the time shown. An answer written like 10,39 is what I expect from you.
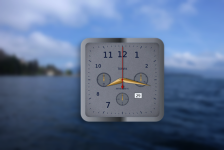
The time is 8,17
